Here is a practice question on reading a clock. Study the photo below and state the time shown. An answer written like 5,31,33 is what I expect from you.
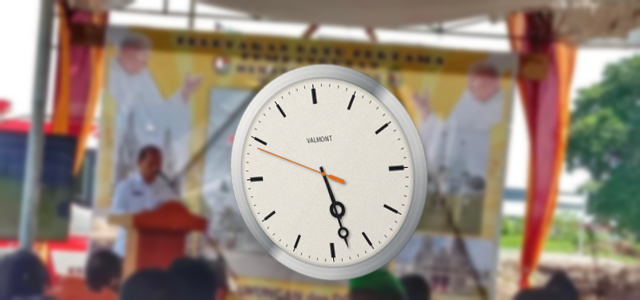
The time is 5,27,49
